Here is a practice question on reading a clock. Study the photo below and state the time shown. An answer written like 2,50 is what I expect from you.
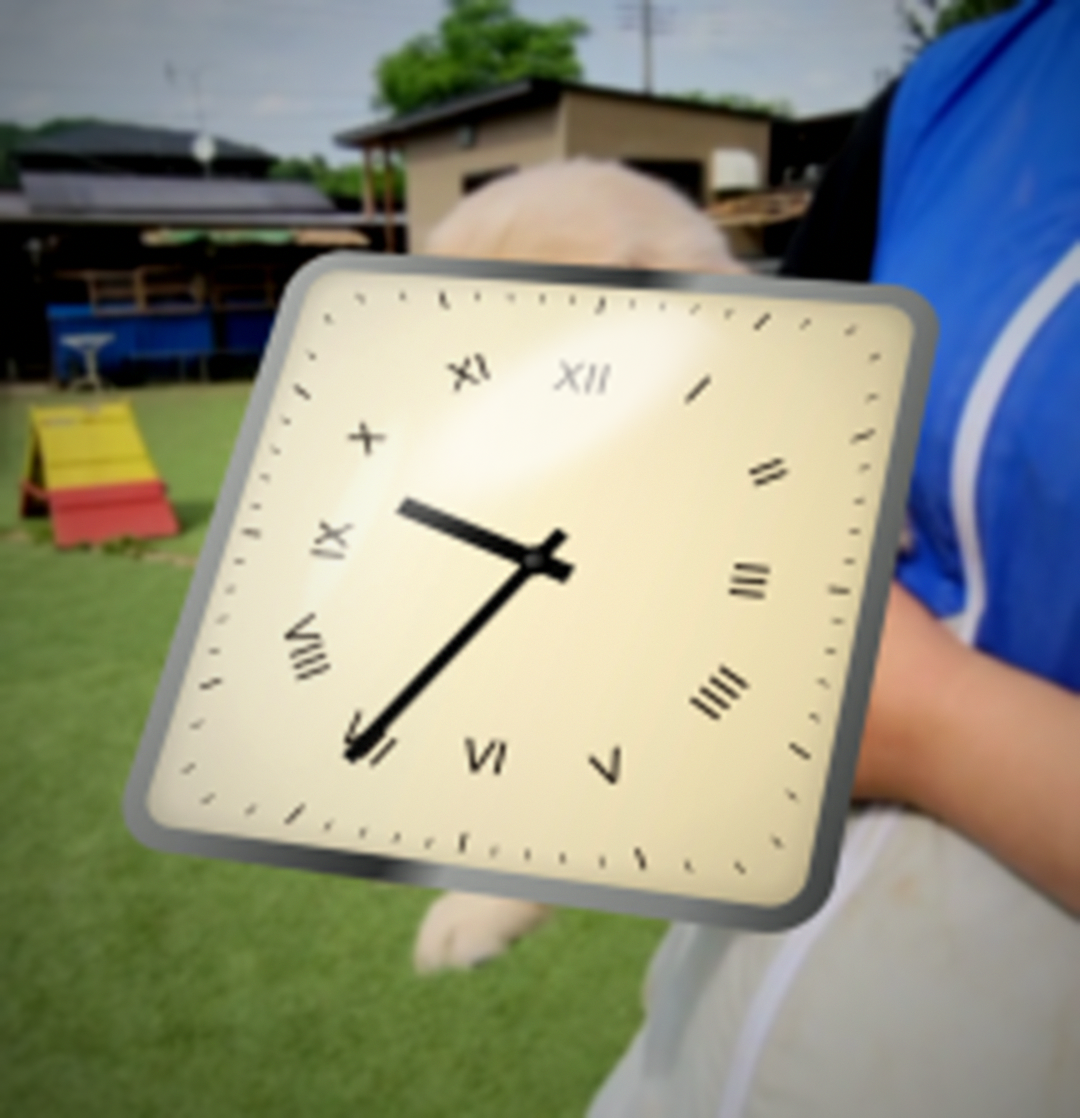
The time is 9,35
